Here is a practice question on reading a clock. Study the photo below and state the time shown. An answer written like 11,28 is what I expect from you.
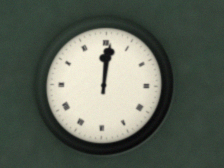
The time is 12,01
